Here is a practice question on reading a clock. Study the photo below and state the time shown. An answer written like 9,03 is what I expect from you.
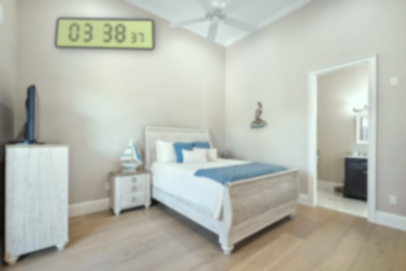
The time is 3,38
